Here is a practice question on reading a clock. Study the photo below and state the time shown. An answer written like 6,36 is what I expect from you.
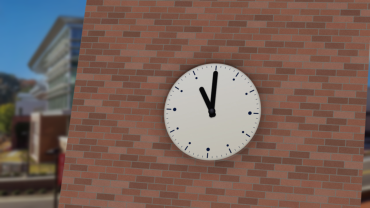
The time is 11,00
